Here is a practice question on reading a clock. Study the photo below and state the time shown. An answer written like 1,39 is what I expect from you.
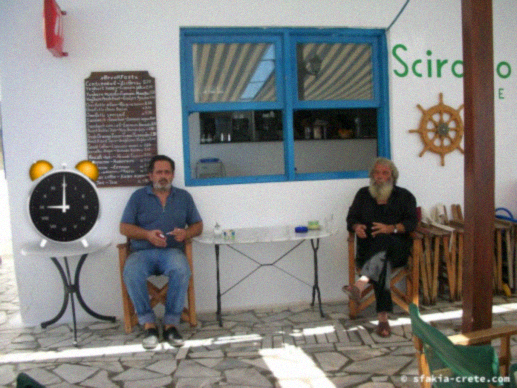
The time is 9,00
